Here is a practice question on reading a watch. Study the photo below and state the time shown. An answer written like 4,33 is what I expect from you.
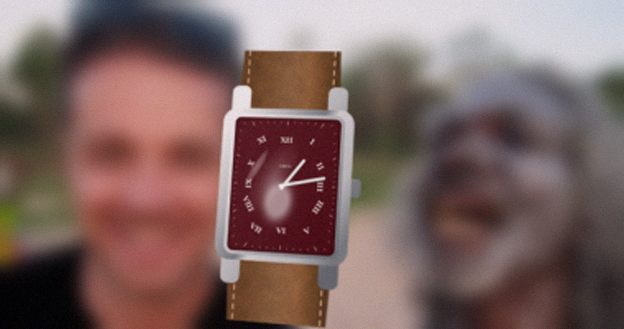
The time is 1,13
